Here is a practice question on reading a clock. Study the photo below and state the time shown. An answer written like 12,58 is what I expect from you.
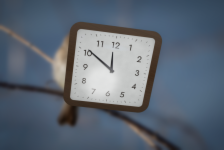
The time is 11,51
